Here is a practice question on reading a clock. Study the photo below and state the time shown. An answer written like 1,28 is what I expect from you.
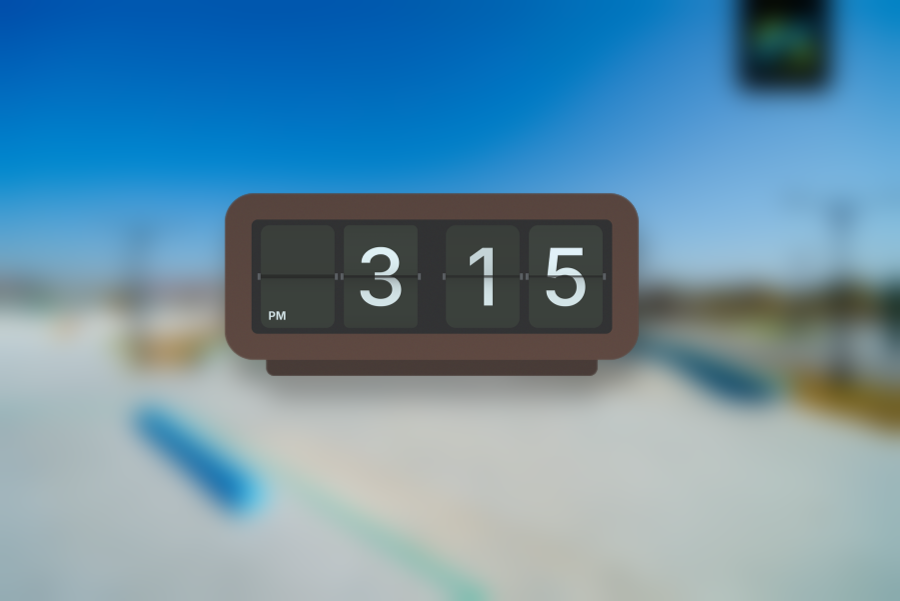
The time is 3,15
